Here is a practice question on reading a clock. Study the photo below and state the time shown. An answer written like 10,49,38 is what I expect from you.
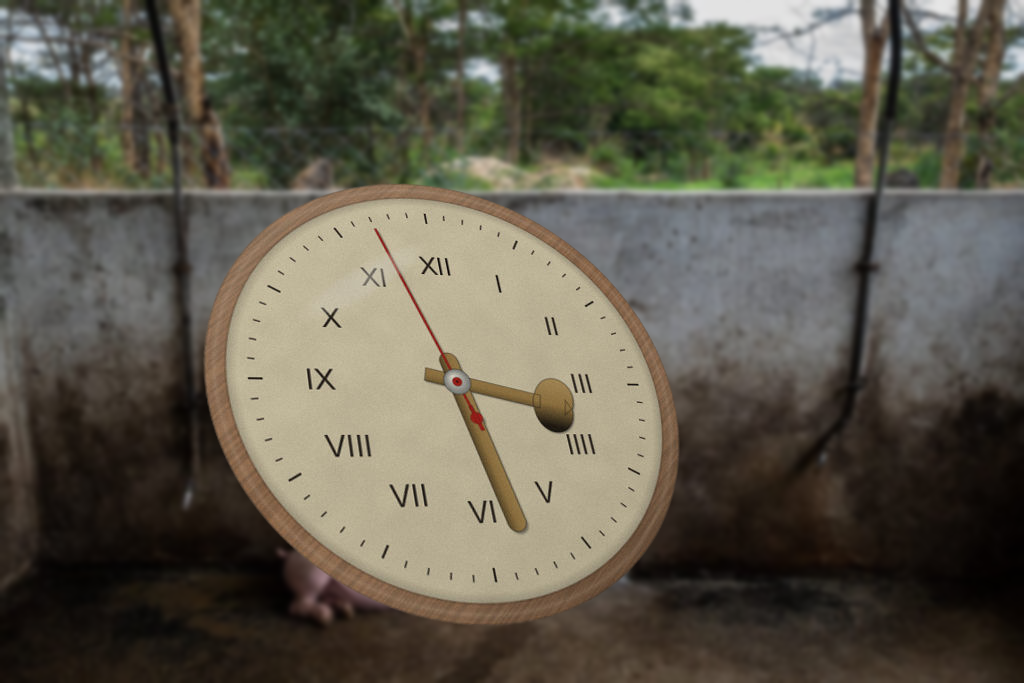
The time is 3,27,57
